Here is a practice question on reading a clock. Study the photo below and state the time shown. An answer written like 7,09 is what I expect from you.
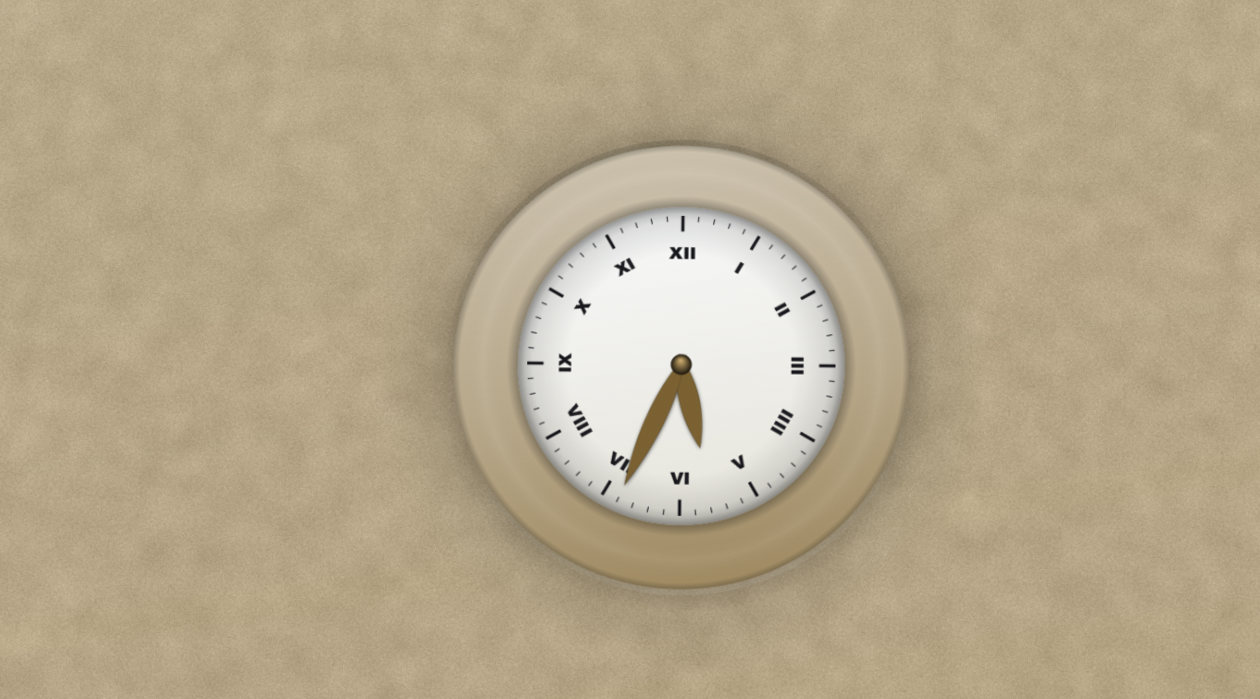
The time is 5,34
